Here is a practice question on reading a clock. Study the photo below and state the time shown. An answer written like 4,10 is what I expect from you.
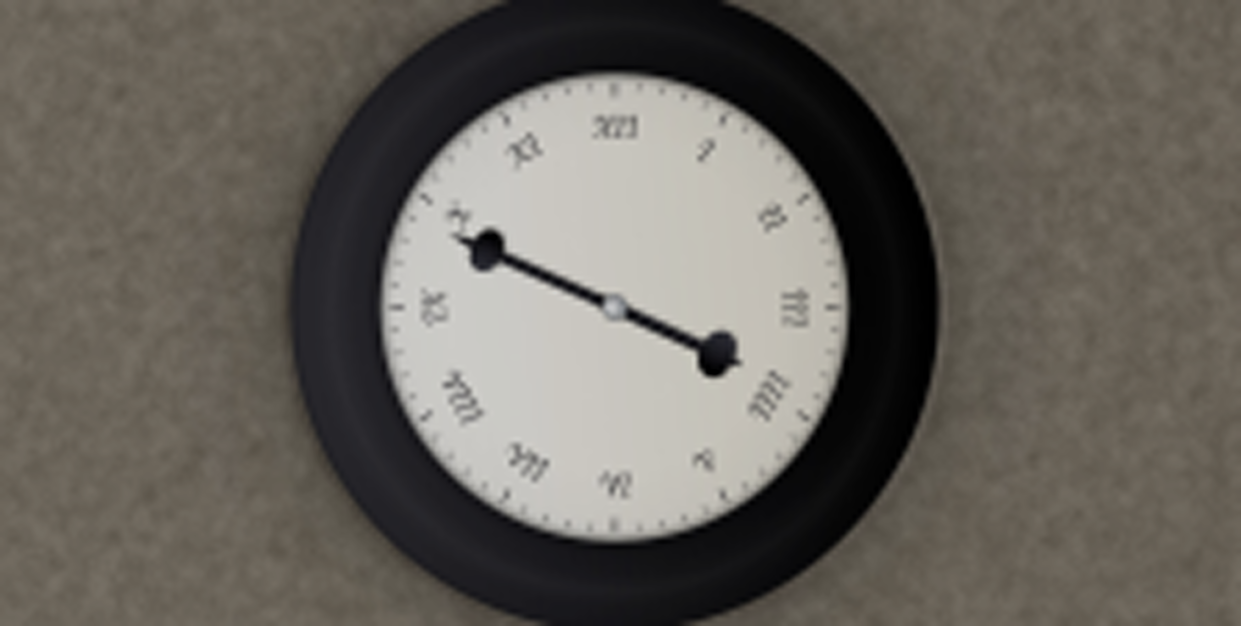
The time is 3,49
